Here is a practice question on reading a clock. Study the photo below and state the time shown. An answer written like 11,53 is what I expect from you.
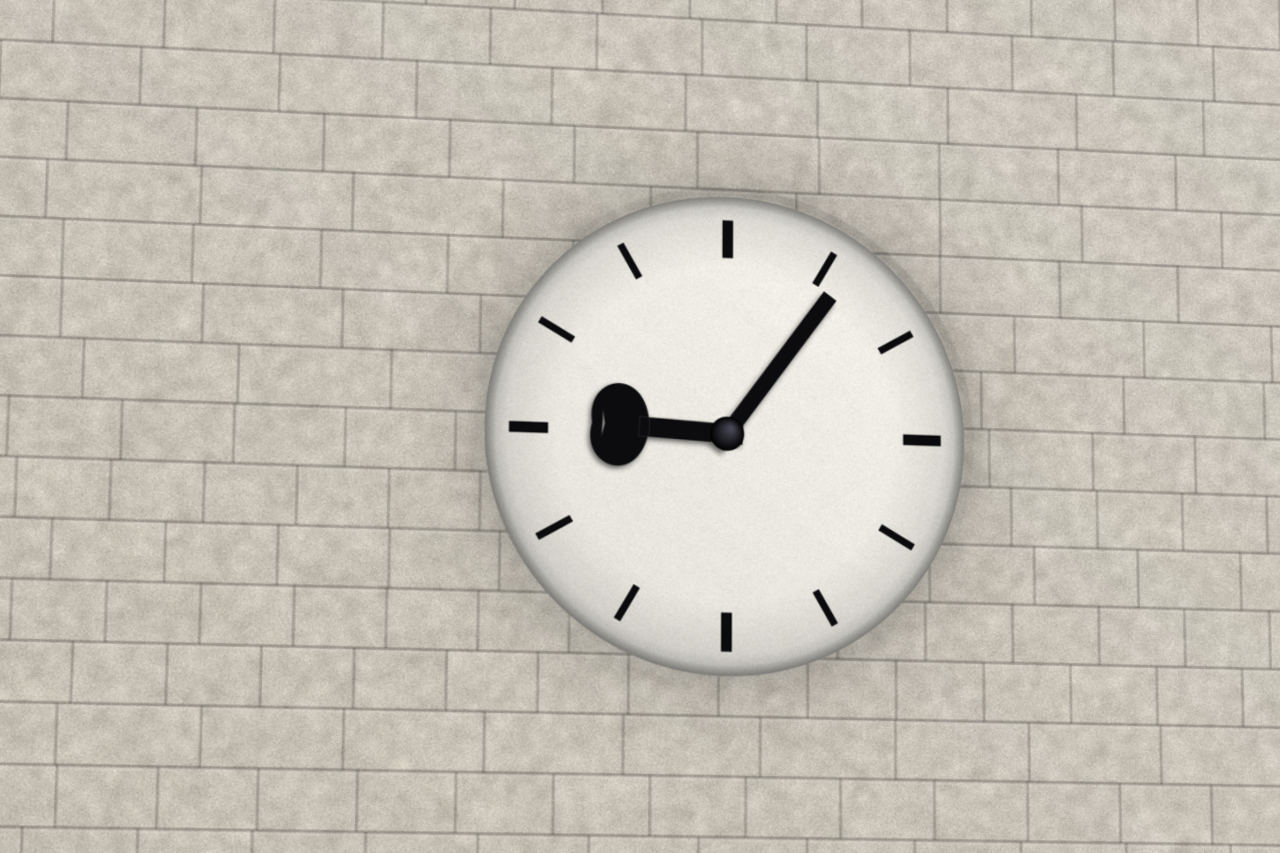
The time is 9,06
